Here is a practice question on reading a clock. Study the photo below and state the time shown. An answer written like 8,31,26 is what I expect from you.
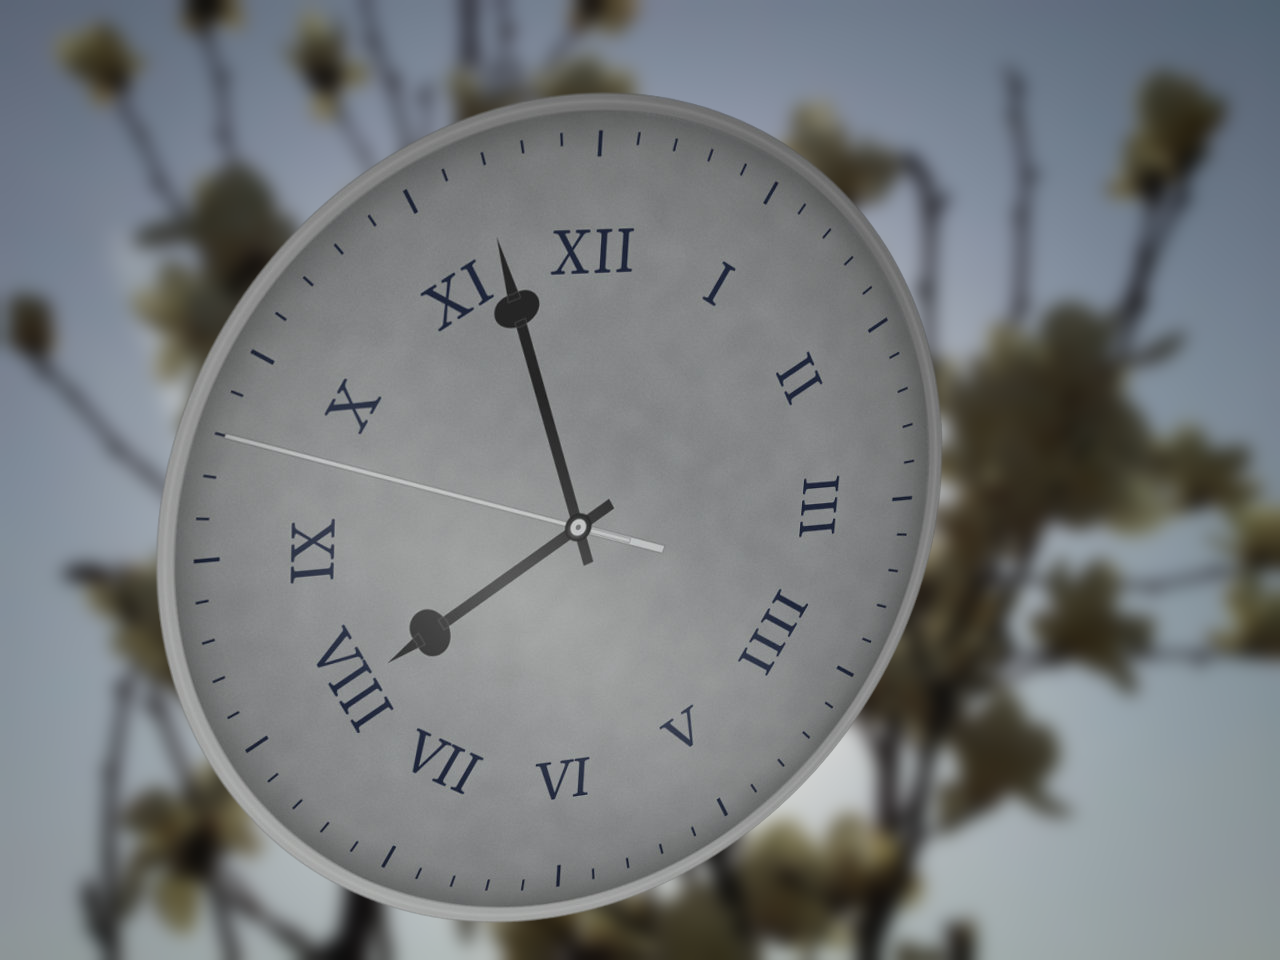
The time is 7,56,48
